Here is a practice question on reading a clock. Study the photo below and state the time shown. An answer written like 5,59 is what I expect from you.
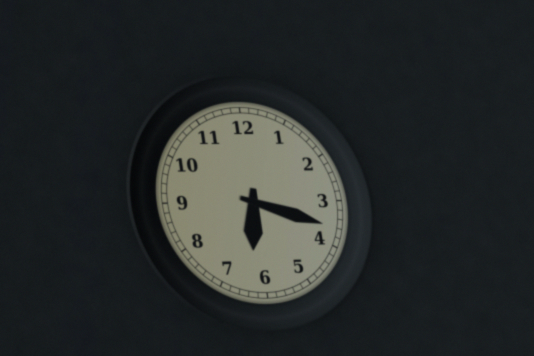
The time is 6,18
